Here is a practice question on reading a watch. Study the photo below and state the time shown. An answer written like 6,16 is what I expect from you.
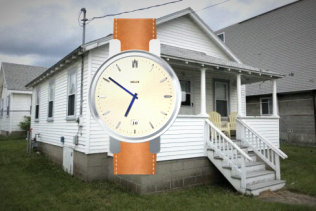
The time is 6,51
